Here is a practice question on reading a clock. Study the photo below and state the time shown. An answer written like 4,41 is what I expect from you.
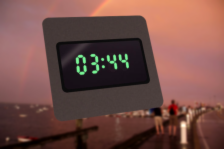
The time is 3,44
